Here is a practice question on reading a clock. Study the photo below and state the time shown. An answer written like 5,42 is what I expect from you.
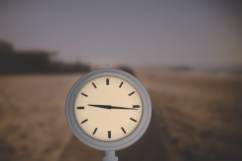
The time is 9,16
